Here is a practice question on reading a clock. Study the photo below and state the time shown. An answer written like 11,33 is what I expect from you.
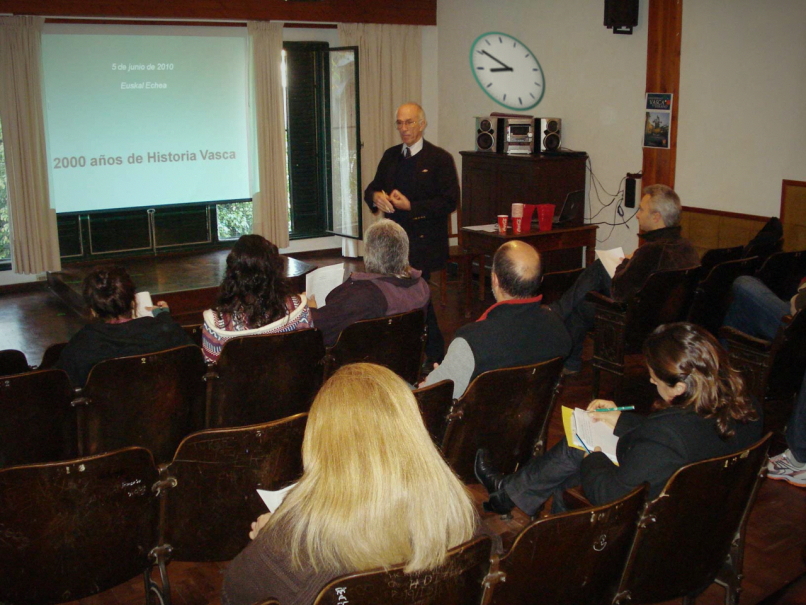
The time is 8,51
